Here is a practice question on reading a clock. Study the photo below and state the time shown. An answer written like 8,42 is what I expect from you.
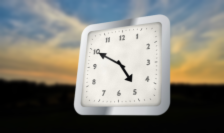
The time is 4,50
